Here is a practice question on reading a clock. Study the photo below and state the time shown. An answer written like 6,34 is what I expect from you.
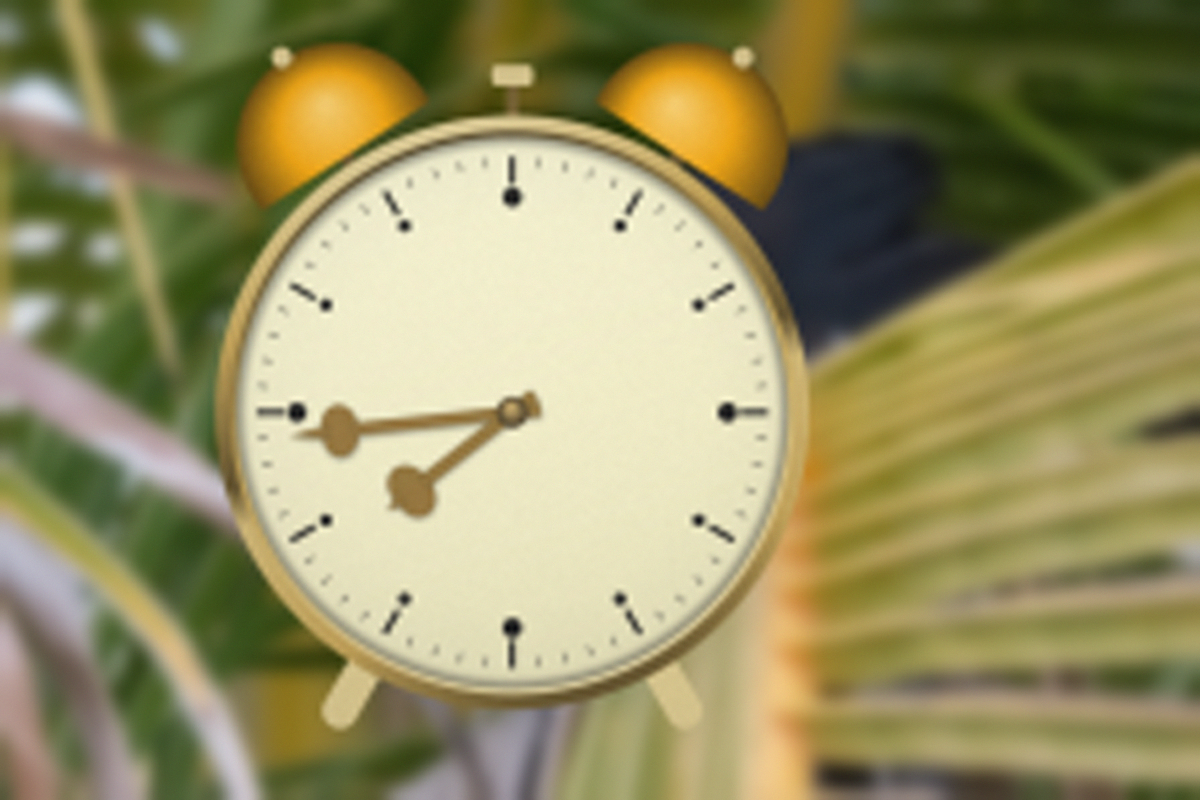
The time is 7,44
